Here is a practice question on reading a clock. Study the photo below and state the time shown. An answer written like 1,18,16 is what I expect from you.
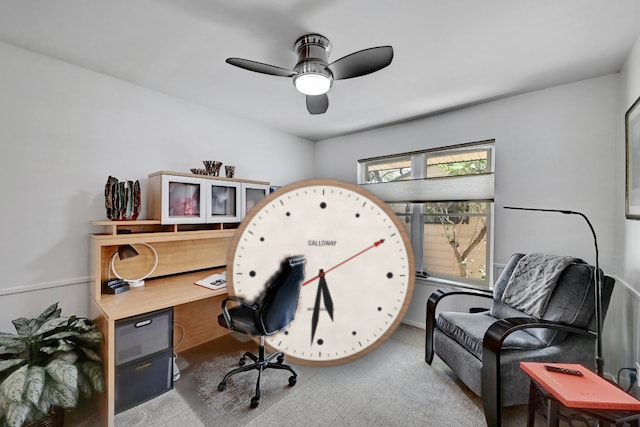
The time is 5,31,10
